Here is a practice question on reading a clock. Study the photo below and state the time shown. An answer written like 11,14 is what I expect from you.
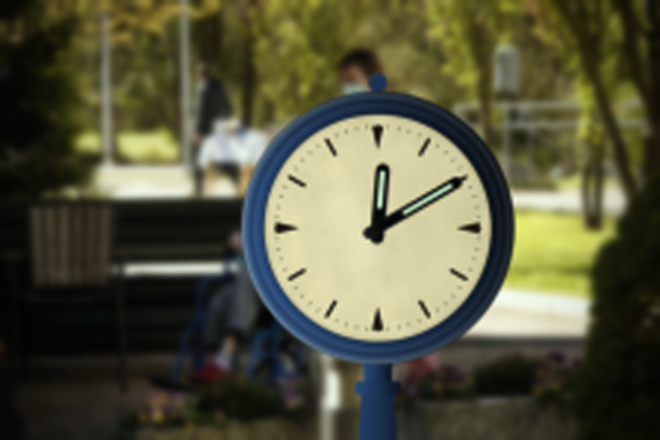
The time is 12,10
